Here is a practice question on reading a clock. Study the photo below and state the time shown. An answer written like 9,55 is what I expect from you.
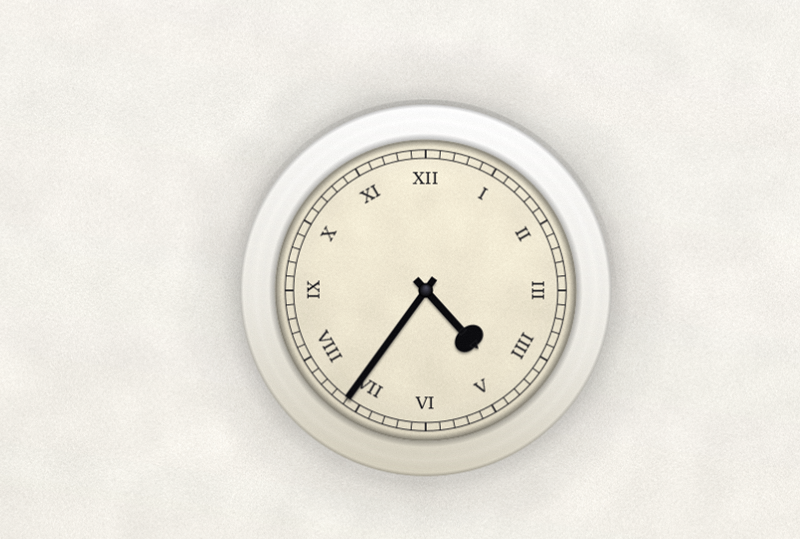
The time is 4,36
